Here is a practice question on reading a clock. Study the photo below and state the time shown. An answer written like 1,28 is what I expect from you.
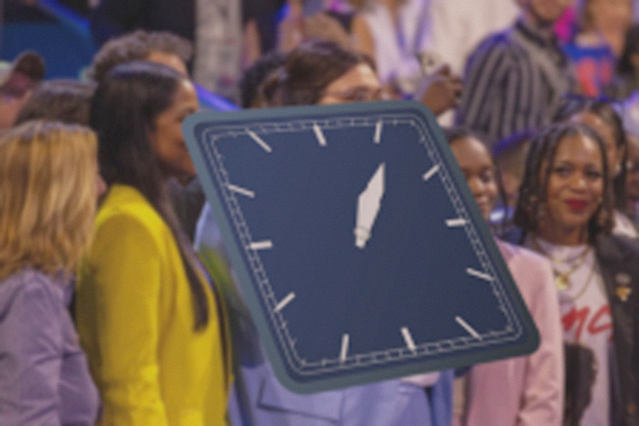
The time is 1,06
